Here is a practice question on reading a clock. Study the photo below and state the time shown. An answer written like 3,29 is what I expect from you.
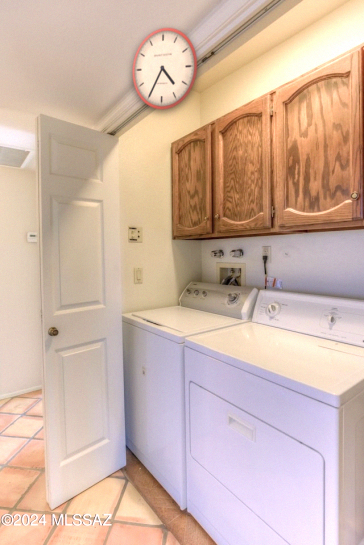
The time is 4,35
